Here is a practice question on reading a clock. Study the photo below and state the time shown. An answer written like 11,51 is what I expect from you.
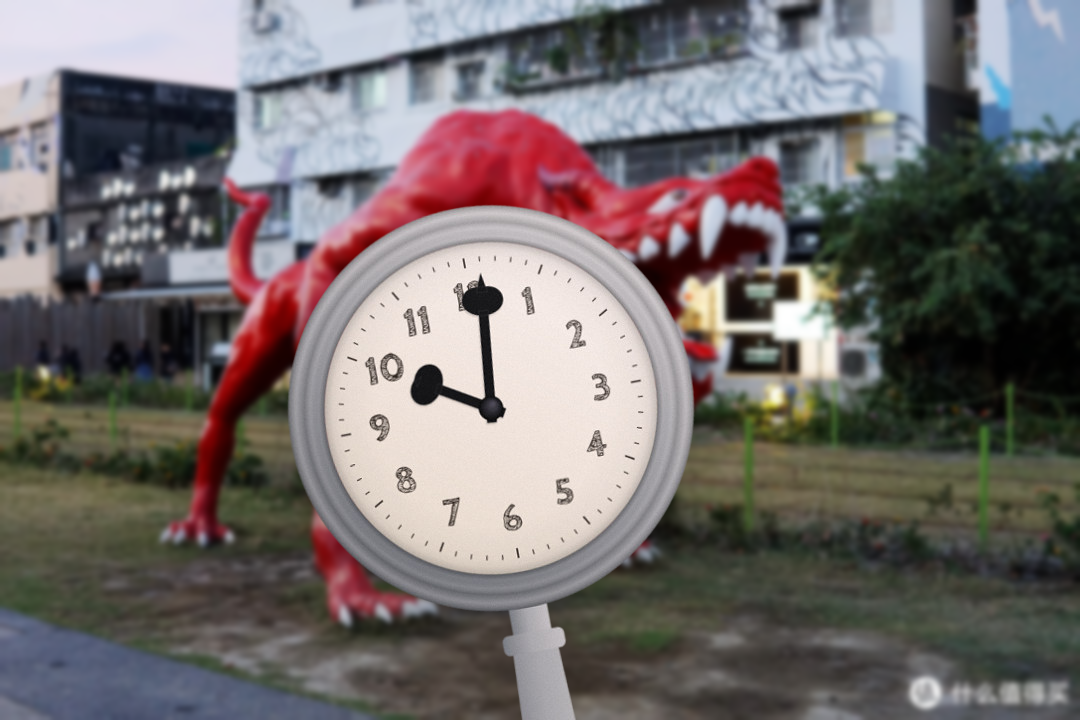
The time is 10,01
